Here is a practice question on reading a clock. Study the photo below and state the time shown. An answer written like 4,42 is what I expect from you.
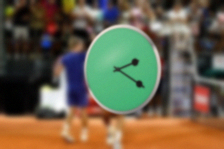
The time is 2,20
